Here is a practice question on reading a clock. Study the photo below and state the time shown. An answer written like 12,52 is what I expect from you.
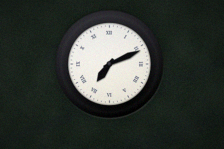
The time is 7,11
